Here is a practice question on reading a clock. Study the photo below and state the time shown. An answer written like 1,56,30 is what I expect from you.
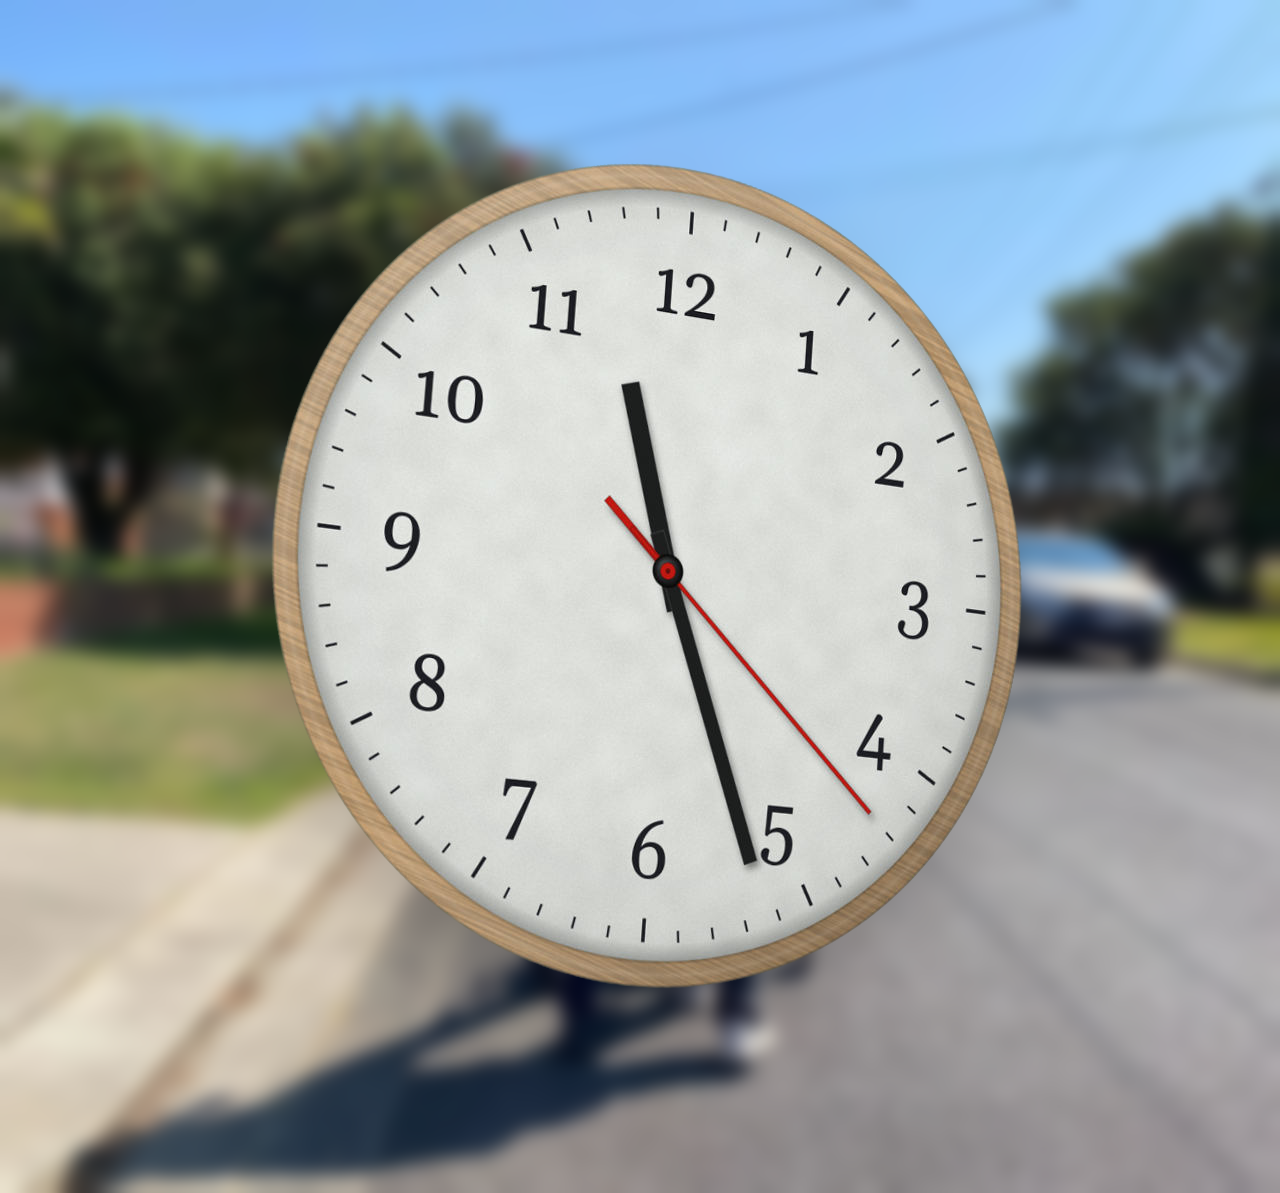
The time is 11,26,22
